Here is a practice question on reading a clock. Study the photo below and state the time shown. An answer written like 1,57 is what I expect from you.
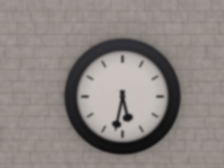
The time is 5,32
